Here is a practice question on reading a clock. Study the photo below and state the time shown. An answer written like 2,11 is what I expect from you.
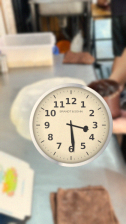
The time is 3,29
